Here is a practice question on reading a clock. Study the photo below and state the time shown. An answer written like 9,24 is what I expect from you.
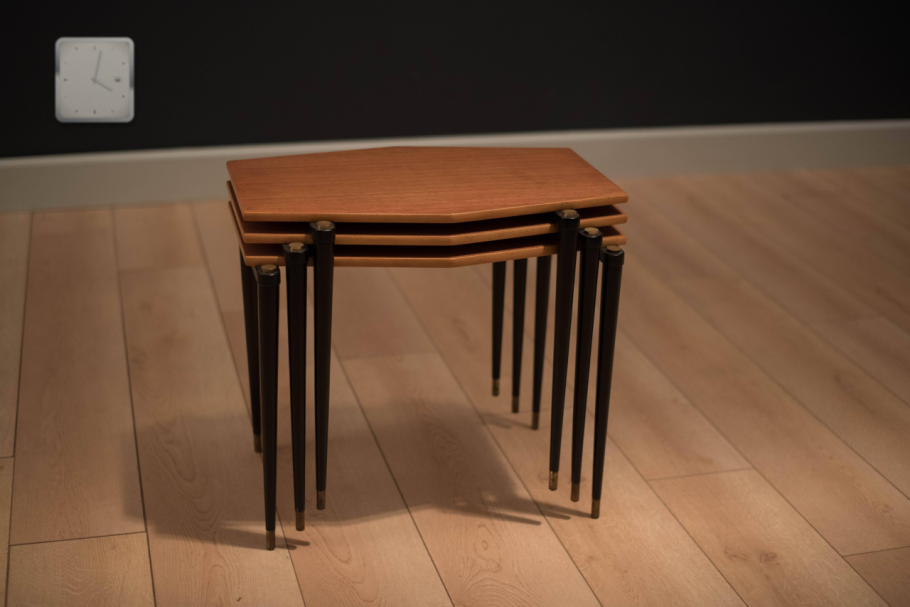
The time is 4,02
